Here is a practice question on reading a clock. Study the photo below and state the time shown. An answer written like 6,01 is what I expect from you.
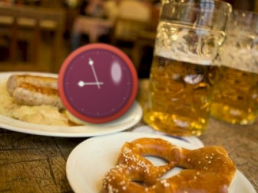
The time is 8,57
